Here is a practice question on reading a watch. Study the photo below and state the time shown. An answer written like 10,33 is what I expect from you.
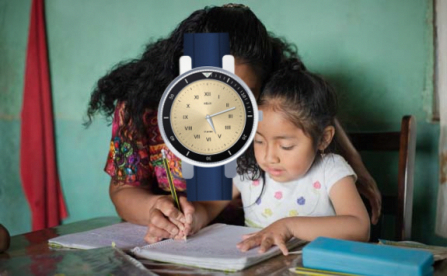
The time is 5,12
